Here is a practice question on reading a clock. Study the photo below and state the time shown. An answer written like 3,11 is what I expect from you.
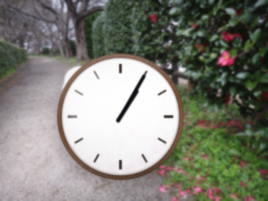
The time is 1,05
